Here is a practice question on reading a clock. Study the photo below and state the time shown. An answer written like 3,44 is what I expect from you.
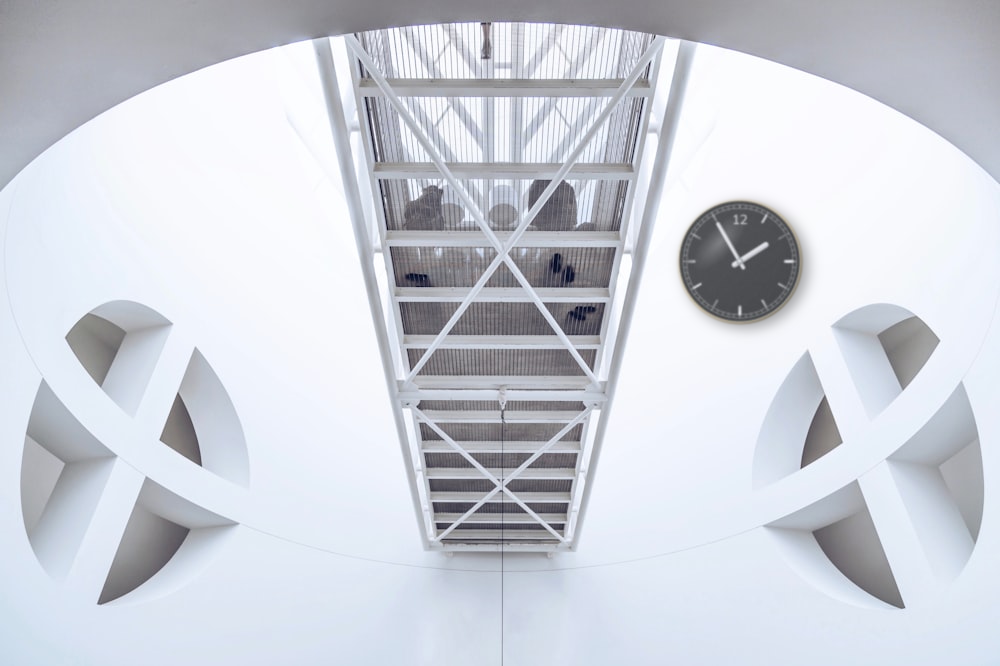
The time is 1,55
